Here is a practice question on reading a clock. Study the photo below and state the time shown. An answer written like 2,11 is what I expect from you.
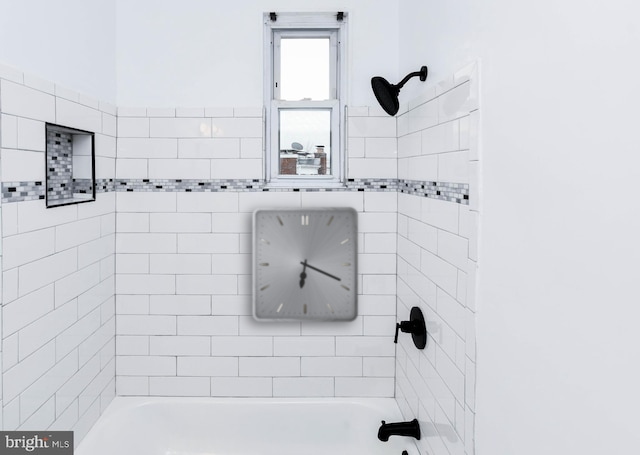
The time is 6,19
